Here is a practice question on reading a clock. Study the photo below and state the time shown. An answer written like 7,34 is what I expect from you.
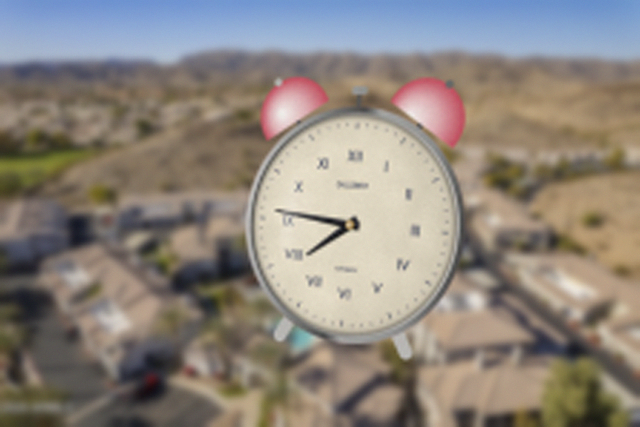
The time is 7,46
